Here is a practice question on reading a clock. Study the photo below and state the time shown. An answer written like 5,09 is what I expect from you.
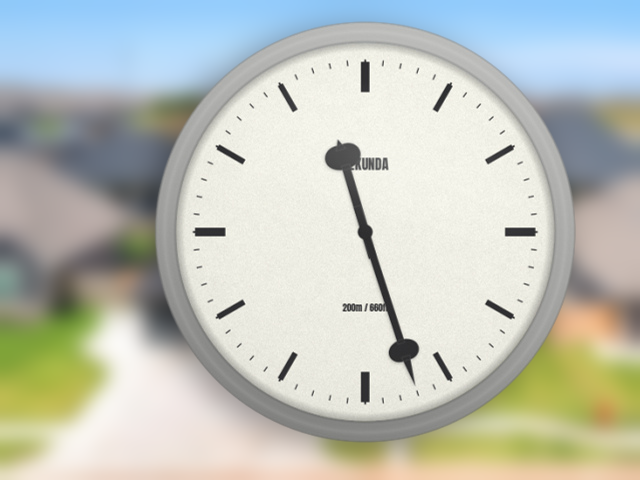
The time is 11,27
